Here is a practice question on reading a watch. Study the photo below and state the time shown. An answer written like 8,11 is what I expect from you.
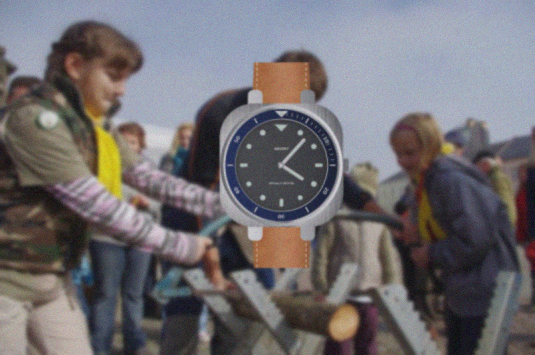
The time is 4,07
